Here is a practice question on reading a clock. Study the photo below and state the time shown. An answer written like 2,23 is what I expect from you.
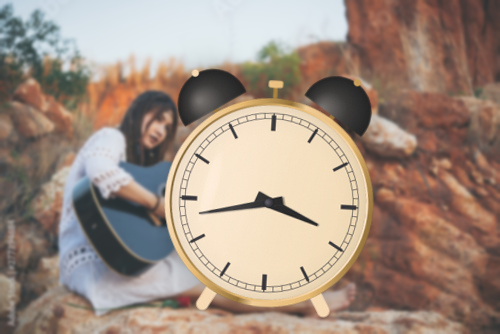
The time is 3,43
